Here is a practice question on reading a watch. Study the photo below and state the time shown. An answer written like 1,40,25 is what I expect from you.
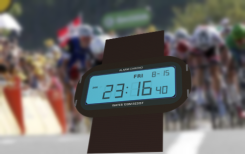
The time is 23,16,40
